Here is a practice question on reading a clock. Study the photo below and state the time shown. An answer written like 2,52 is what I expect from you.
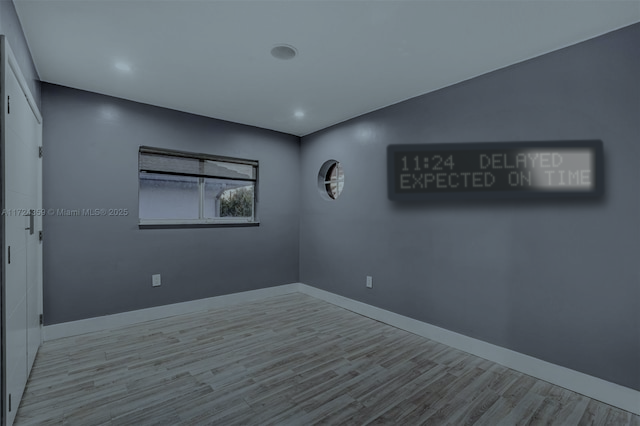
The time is 11,24
